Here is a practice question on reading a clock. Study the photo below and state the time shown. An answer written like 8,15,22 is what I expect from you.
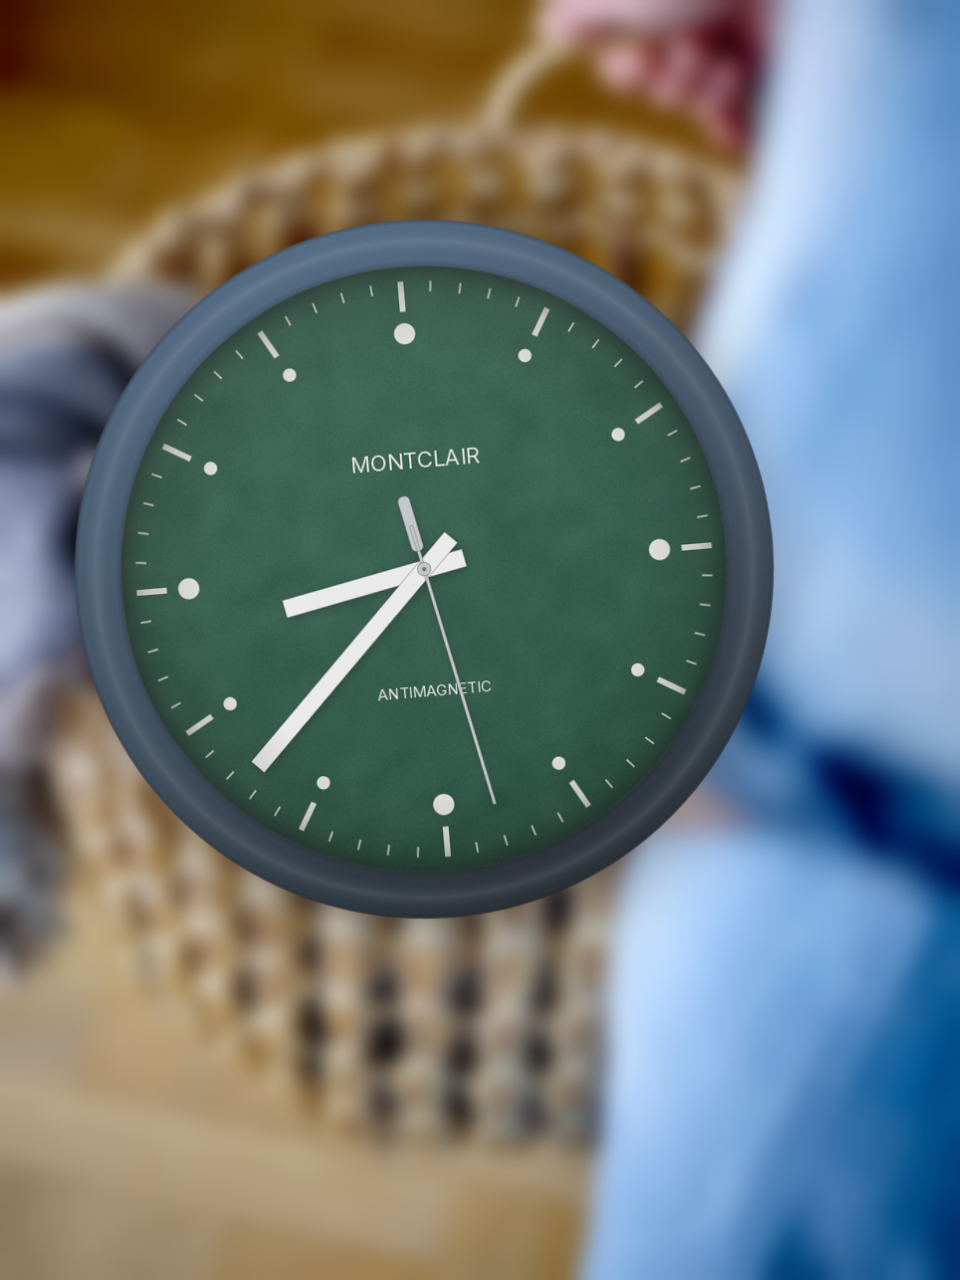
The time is 8,37,28
